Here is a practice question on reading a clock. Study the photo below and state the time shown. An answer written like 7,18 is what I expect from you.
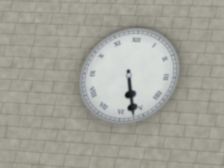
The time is 5,27
